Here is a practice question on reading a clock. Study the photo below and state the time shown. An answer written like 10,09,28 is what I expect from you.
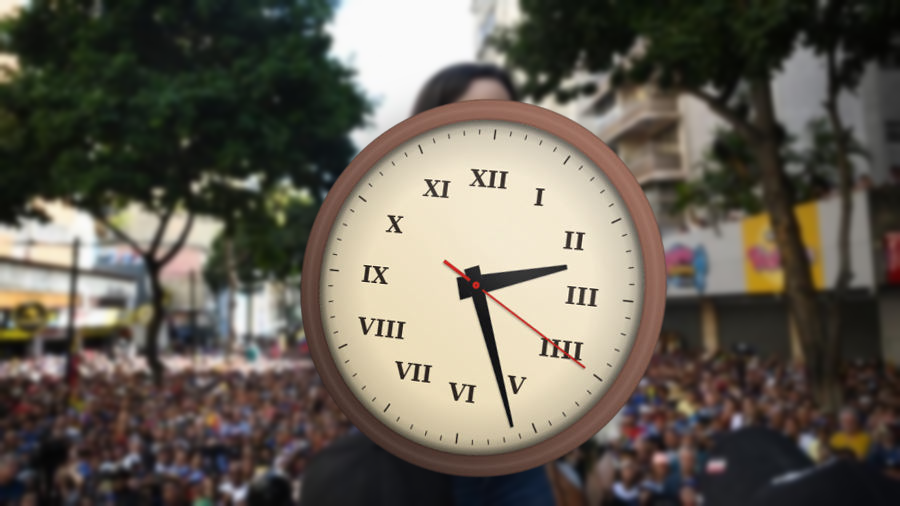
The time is 2,26,20
